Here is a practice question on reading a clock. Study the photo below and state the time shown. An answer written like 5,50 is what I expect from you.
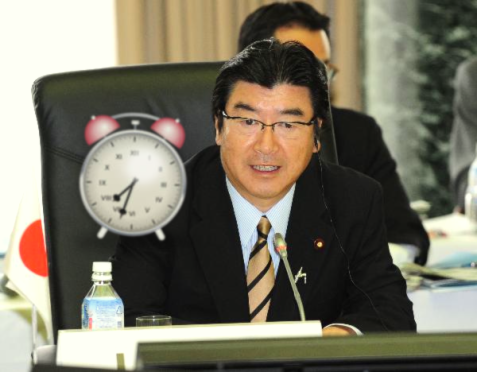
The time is 7,33
